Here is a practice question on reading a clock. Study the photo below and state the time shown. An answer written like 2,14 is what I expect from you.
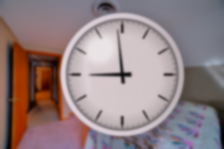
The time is 8,59
